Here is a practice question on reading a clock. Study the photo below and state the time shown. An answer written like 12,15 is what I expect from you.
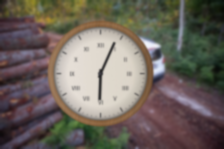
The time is 6,04
